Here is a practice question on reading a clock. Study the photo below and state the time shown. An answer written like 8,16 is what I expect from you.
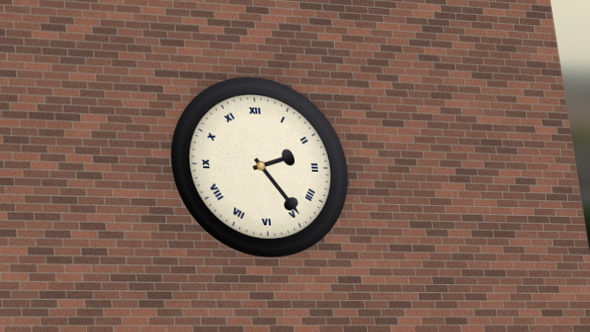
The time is 2,24
